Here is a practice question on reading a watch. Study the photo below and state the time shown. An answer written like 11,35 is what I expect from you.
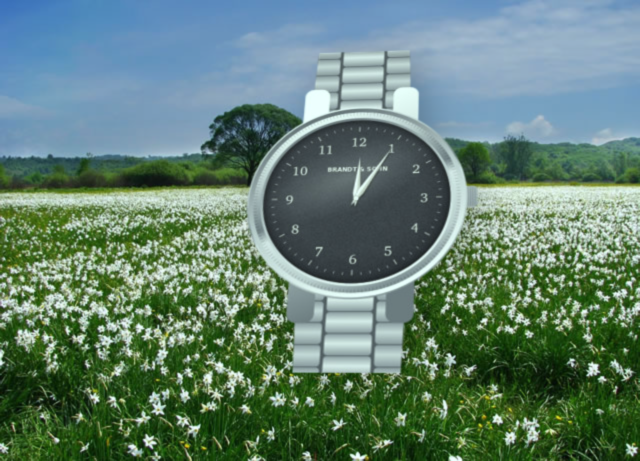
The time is 12,05
